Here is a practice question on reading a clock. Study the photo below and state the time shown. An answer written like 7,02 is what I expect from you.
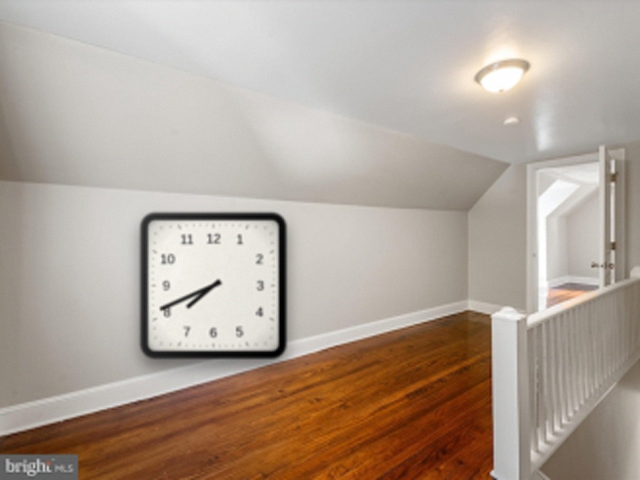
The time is 7,41
